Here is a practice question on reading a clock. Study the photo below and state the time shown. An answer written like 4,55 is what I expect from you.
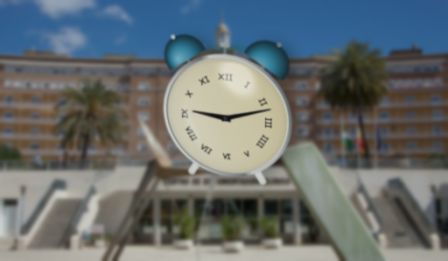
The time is 9,12
